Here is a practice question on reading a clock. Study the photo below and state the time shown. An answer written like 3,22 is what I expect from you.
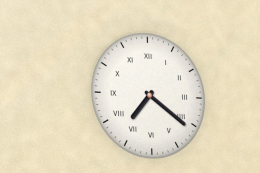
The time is 7,21
